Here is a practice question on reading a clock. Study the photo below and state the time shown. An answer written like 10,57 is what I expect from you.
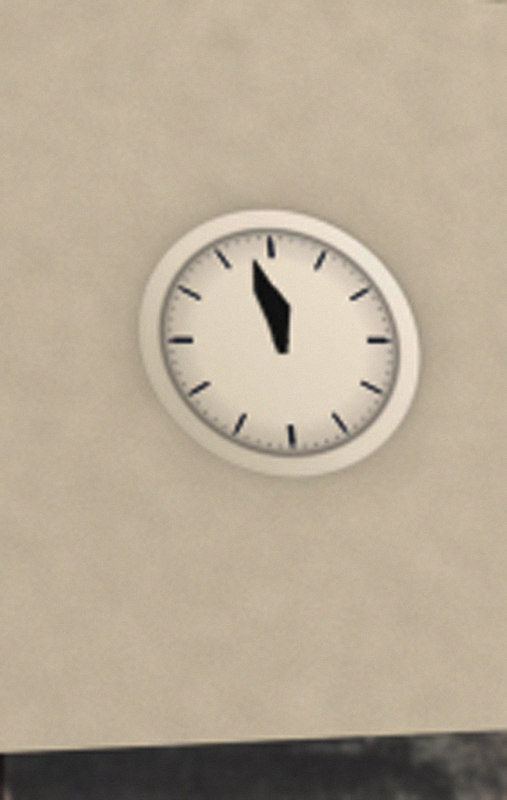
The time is 11,58
